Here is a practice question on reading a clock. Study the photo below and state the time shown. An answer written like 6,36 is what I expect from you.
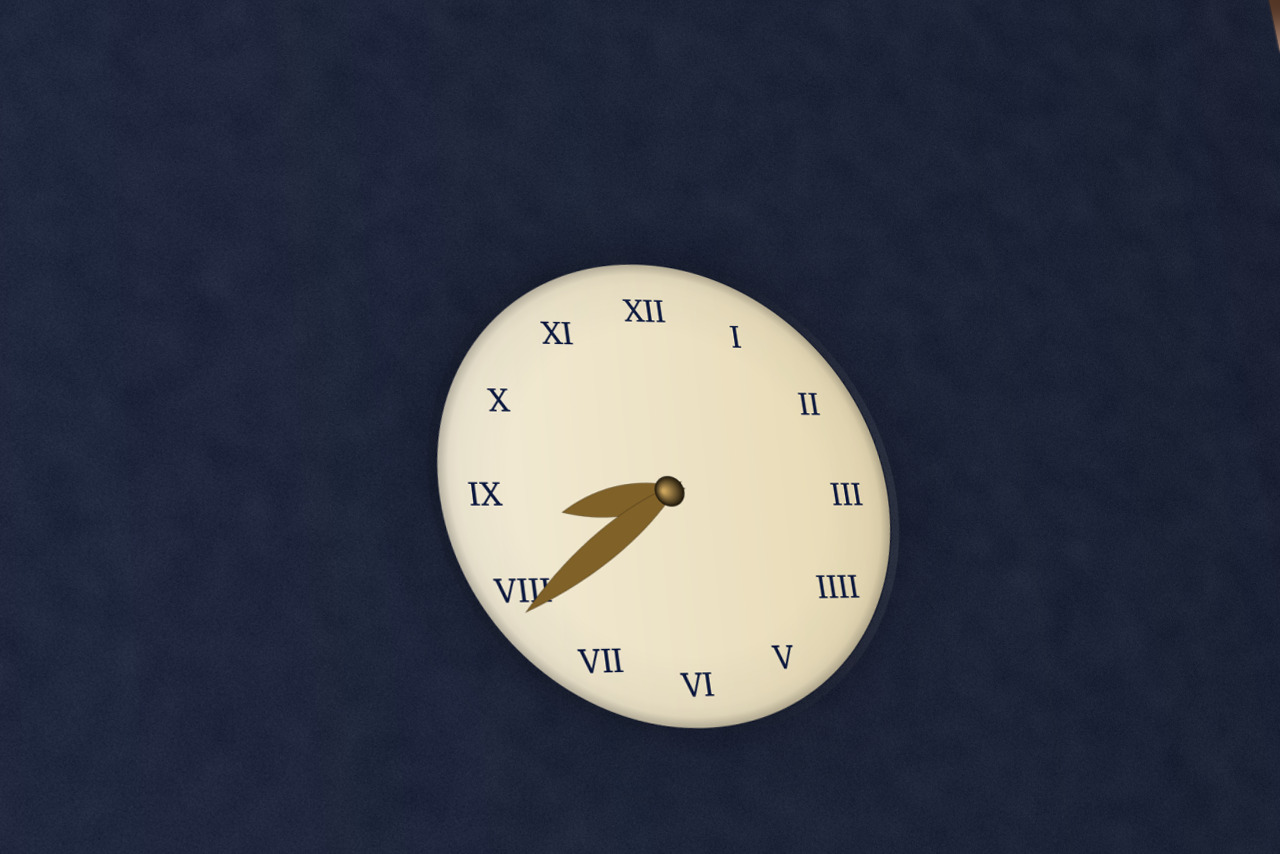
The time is 8,39
